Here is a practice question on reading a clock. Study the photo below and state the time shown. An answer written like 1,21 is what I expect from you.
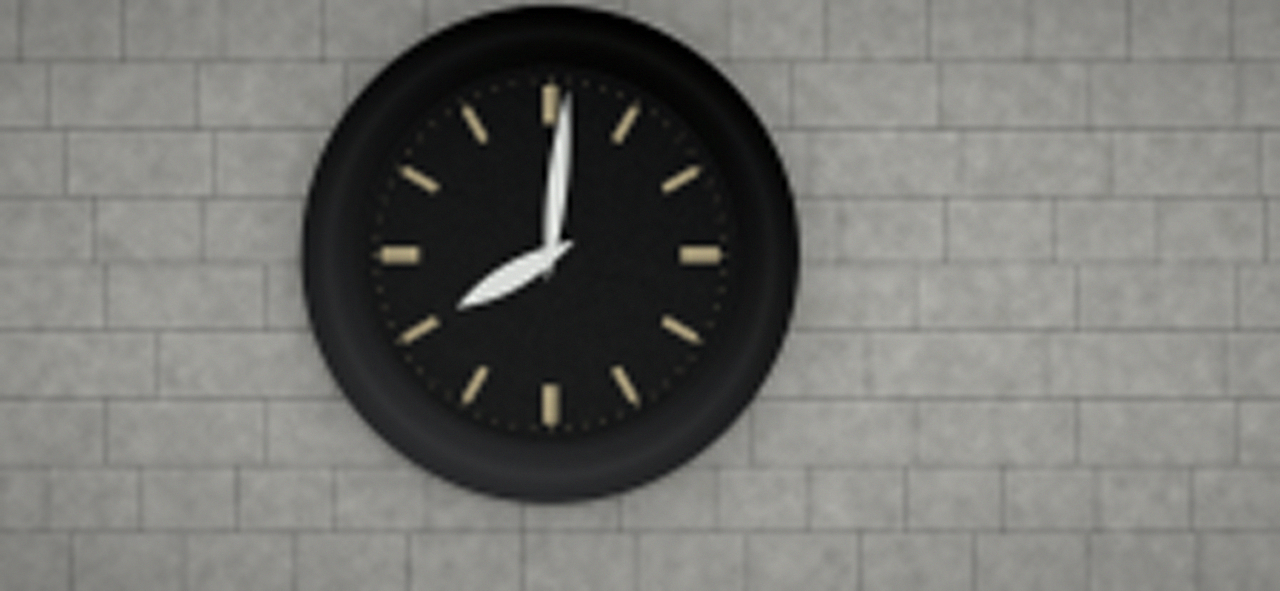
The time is 8,01
